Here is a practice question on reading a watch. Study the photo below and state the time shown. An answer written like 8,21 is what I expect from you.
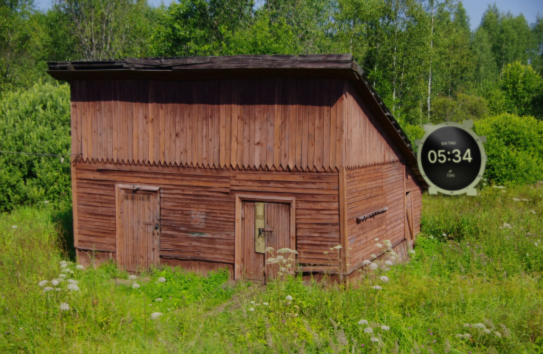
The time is 5,34
